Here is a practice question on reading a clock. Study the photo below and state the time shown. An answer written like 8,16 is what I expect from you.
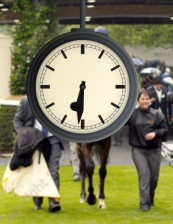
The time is 6,31
